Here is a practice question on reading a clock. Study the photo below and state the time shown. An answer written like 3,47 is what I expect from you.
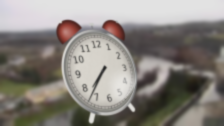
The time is 7,37
